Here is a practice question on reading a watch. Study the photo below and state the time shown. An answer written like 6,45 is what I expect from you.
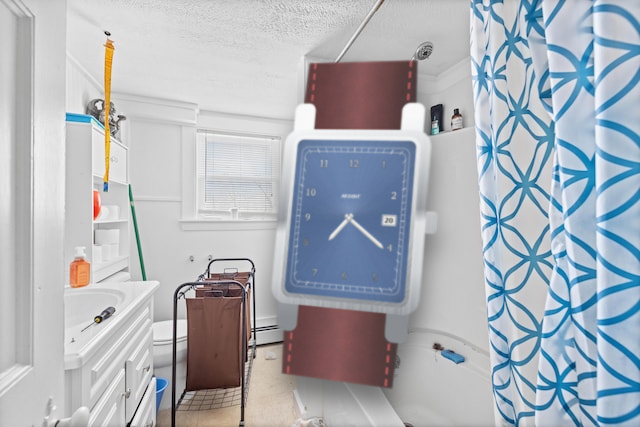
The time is 7,21
